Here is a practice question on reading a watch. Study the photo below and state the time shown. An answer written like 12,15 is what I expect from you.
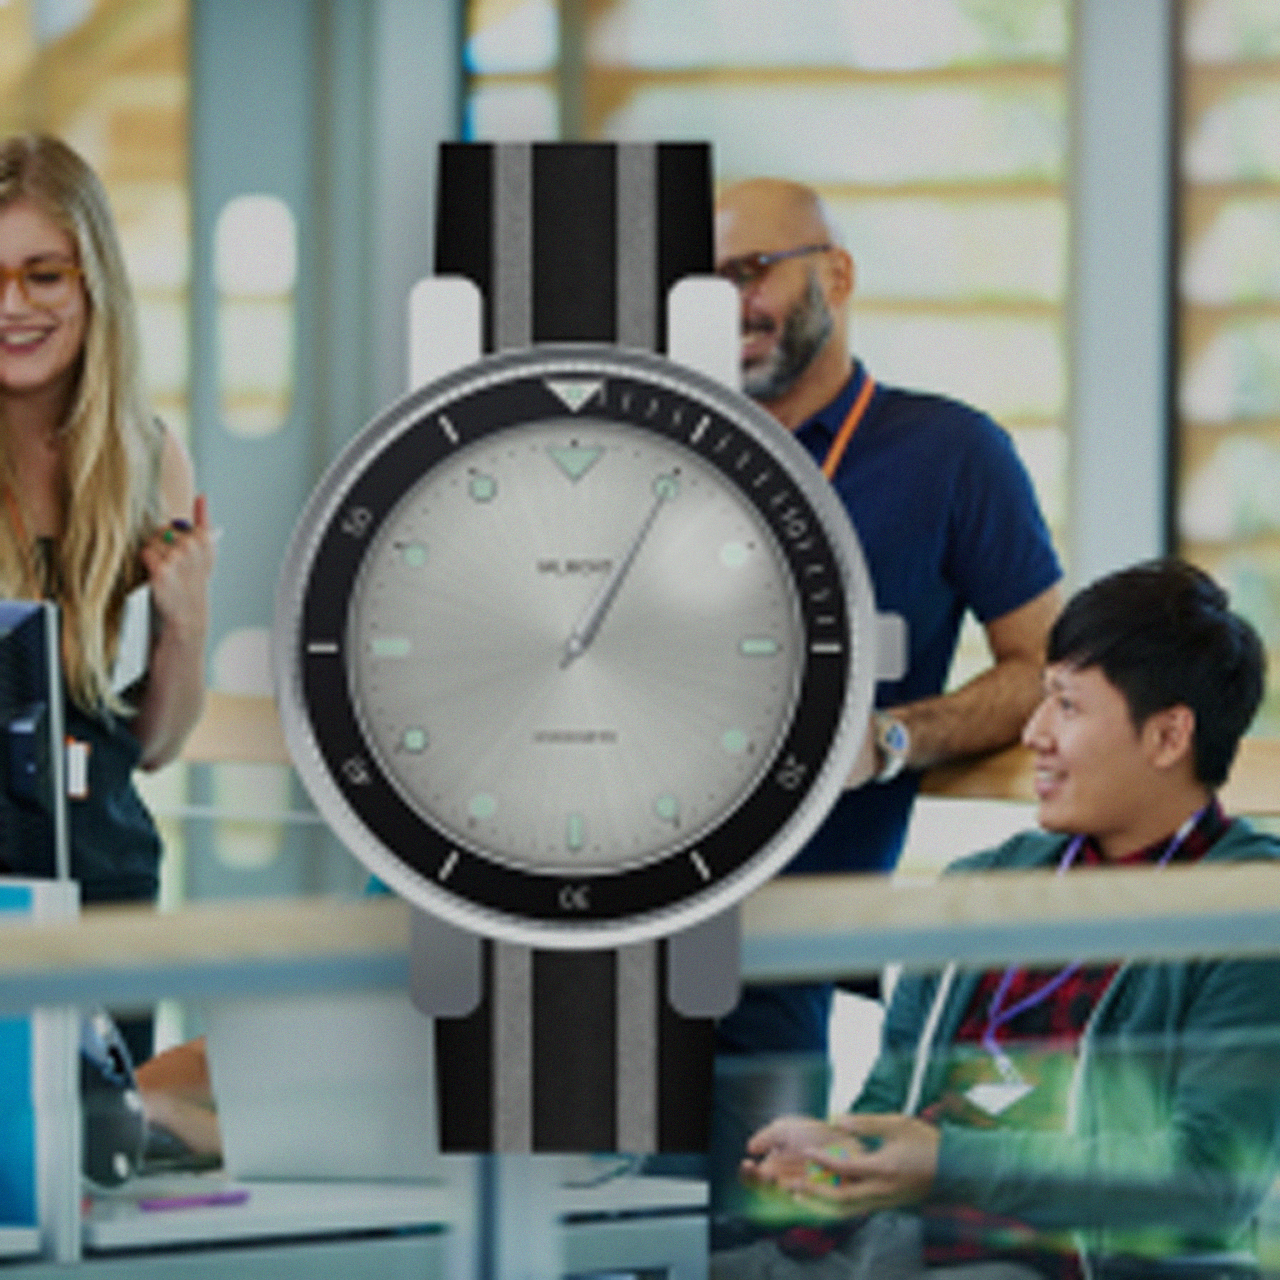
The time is 1,05
